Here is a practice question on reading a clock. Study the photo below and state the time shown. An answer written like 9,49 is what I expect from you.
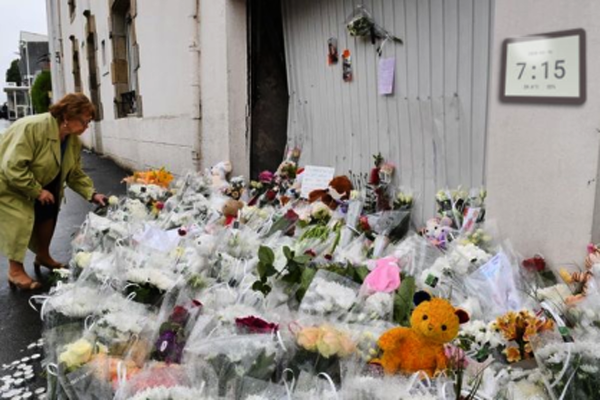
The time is 7,15
